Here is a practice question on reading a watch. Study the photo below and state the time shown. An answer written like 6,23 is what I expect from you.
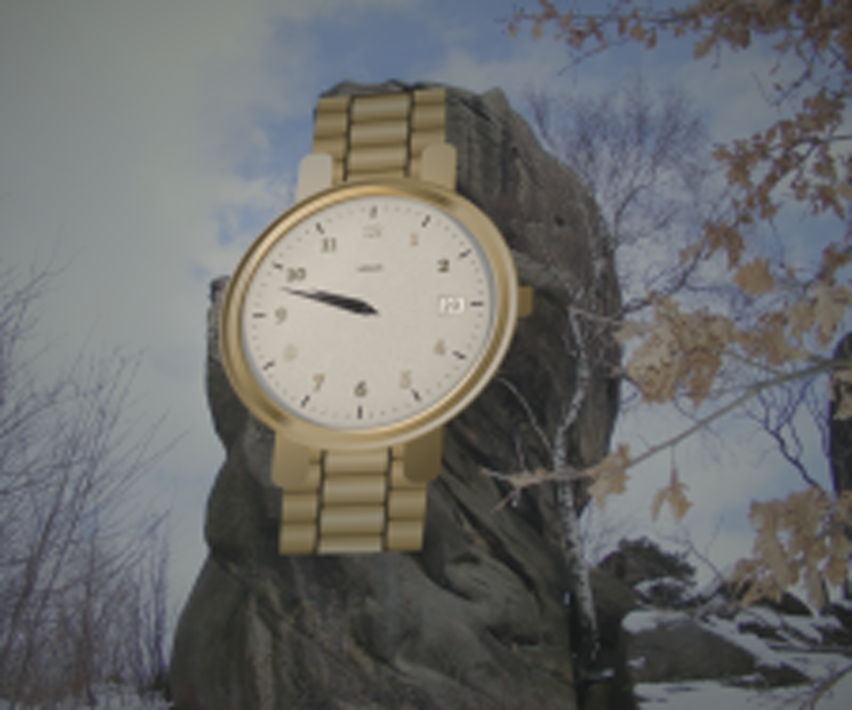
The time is 9,48
